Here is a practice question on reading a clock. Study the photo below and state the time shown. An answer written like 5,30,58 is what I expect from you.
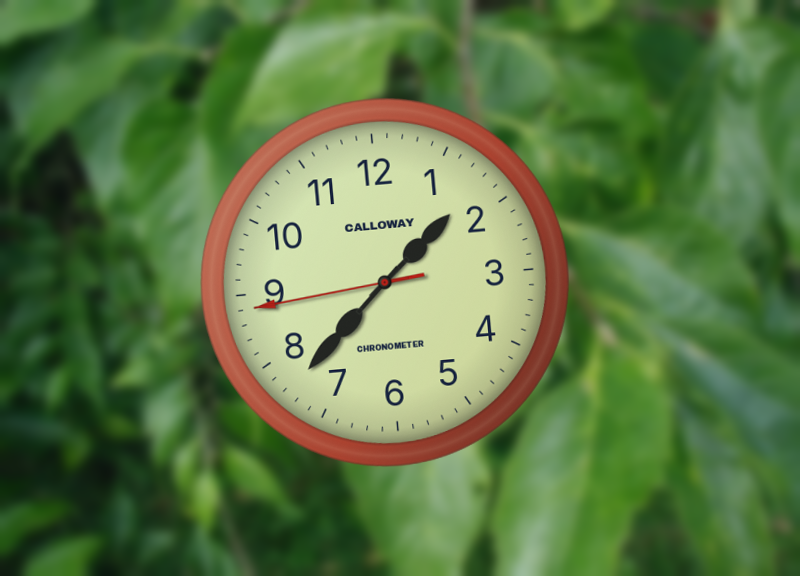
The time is 1,37,44
